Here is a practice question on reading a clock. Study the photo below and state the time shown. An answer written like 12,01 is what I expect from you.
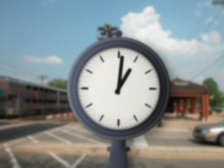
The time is 1,01
